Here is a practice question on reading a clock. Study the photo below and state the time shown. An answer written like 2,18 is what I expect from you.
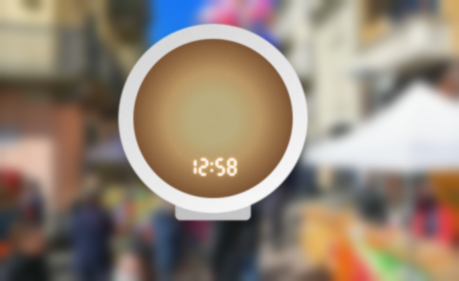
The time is 12,58
